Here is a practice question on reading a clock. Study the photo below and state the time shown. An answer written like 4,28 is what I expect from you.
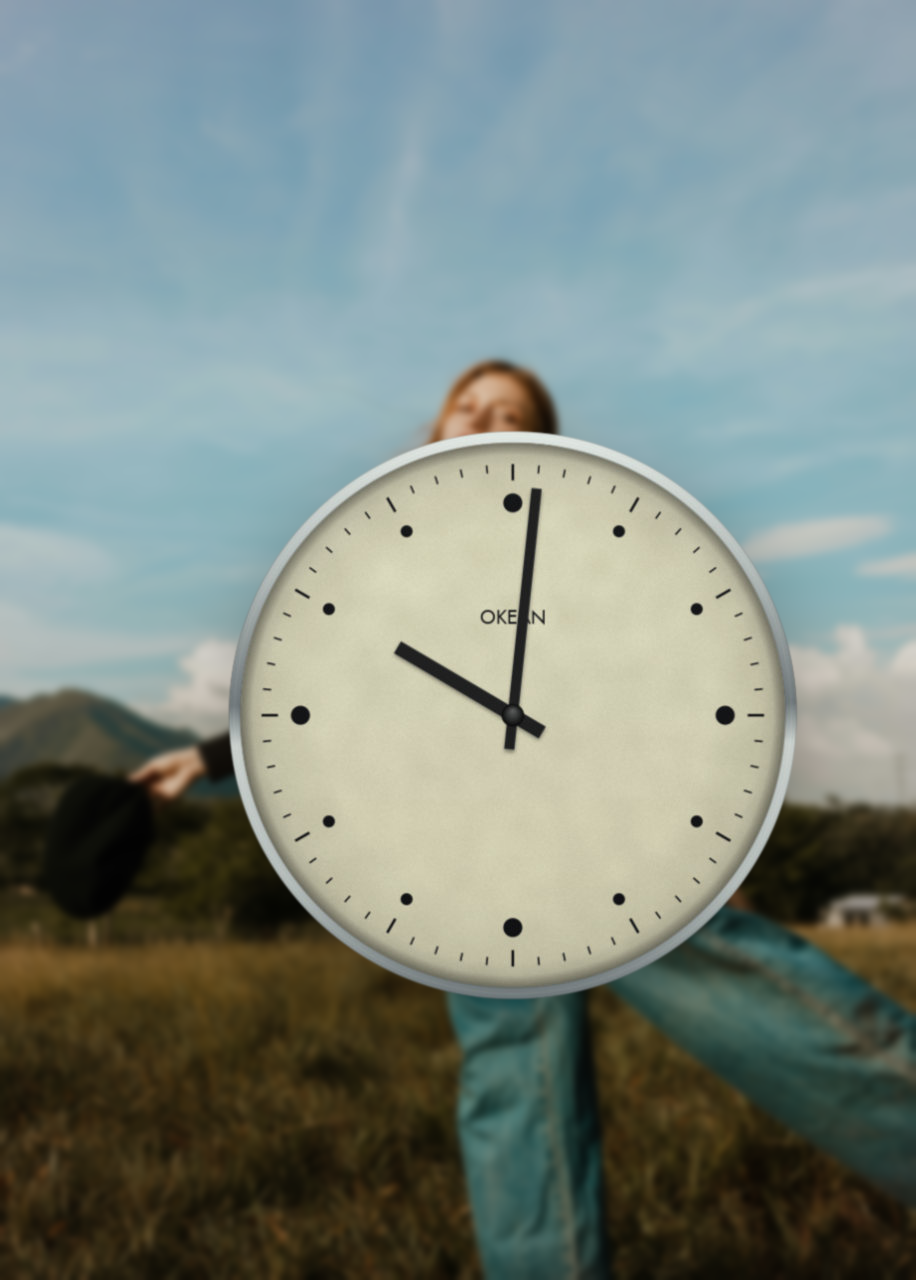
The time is 10,01
